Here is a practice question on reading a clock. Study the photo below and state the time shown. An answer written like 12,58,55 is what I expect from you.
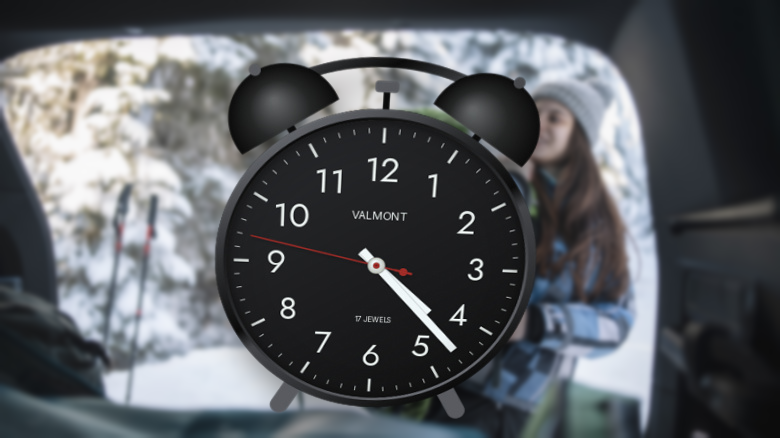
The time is 4,22,47
